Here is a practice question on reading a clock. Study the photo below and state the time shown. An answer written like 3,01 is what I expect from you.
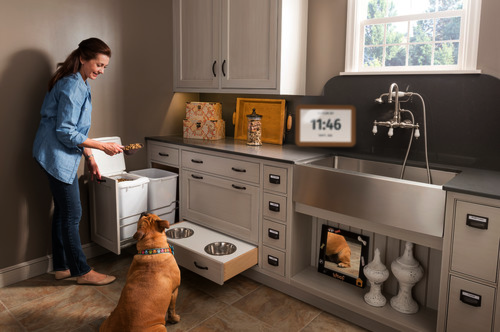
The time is 11,46
